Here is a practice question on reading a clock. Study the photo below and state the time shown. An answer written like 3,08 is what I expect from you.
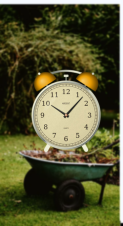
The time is 10,07
